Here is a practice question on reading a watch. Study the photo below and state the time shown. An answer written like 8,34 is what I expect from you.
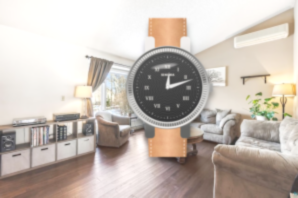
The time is 12,12
